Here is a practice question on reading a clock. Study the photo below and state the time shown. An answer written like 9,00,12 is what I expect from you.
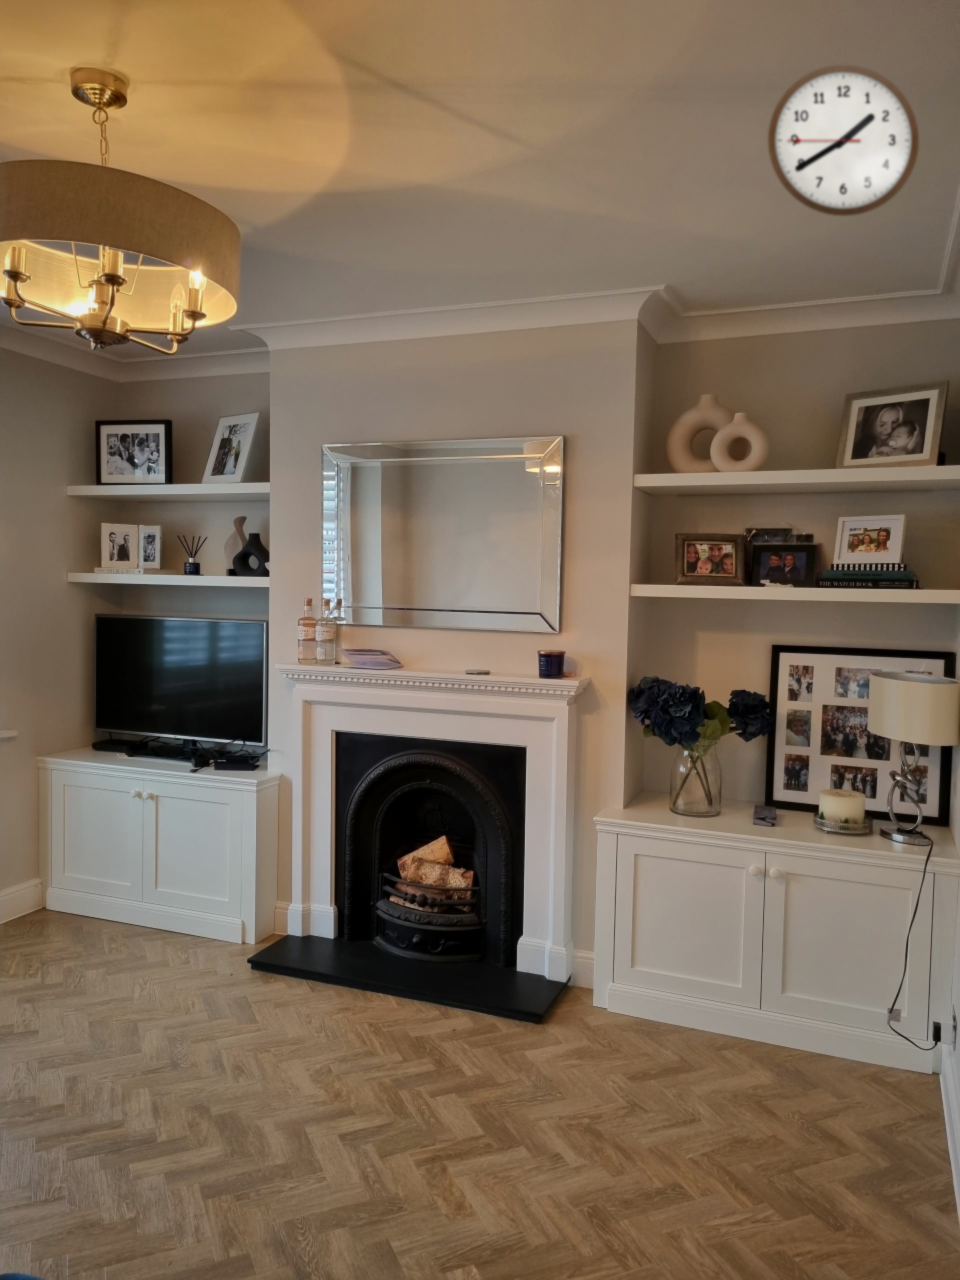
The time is 1,39,45
